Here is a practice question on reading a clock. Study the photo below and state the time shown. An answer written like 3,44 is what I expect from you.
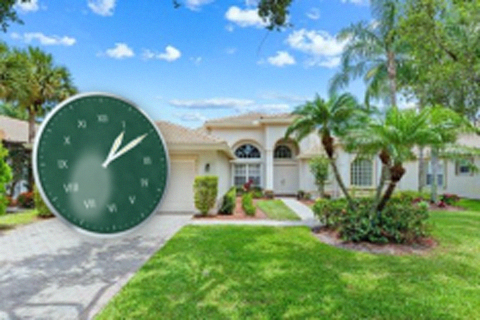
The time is 1,10
